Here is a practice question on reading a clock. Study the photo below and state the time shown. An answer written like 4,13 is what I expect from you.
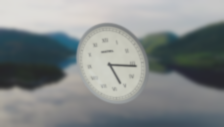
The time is 5,16
